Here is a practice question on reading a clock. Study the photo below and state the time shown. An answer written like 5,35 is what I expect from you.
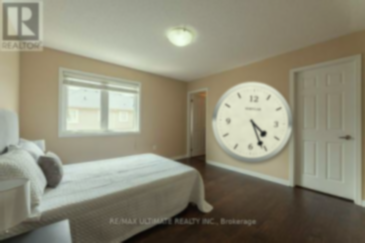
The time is 4,26
